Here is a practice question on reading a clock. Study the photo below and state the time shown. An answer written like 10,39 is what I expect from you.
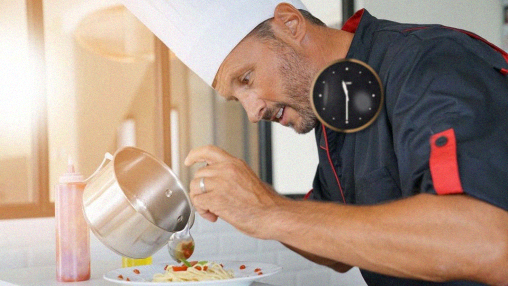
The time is 11,30
